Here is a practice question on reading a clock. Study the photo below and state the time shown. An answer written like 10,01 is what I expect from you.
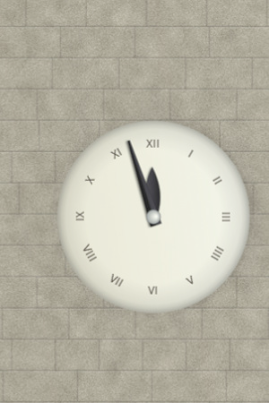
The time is 11,57
